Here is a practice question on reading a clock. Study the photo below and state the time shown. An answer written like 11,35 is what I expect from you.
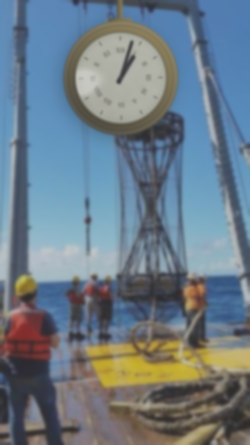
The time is 1,03
